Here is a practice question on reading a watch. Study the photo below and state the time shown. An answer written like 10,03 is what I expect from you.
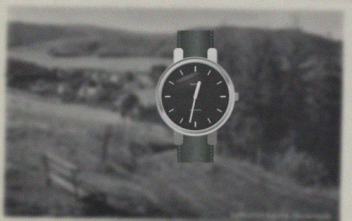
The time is 12,32
